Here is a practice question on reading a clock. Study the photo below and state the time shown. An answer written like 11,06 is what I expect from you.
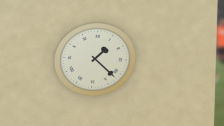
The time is 1,22
